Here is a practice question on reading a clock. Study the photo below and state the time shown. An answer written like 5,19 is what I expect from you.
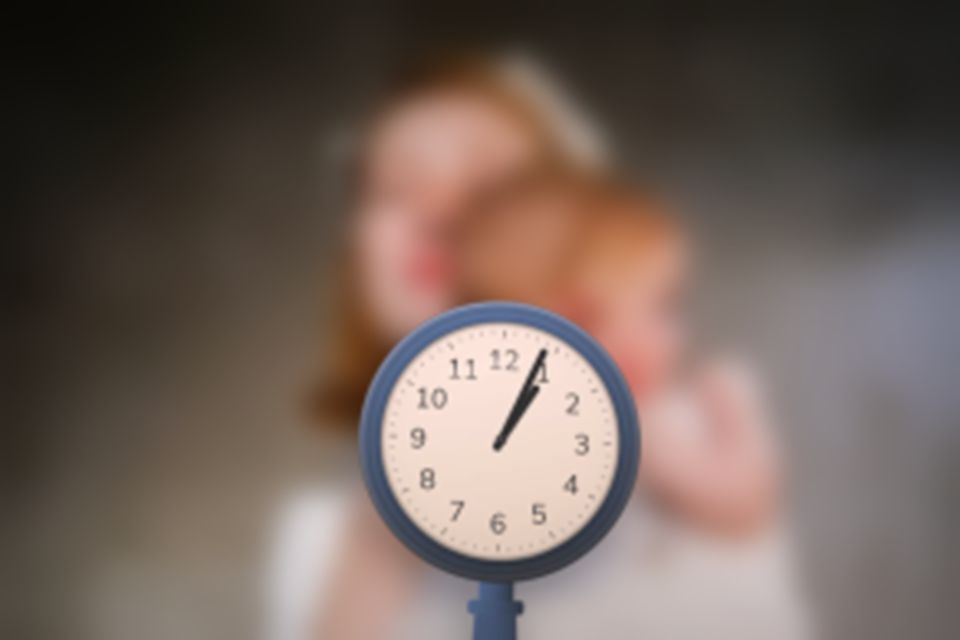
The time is 1,04
